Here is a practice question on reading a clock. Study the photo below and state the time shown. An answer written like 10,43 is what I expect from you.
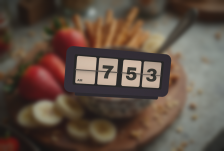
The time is 7,53
